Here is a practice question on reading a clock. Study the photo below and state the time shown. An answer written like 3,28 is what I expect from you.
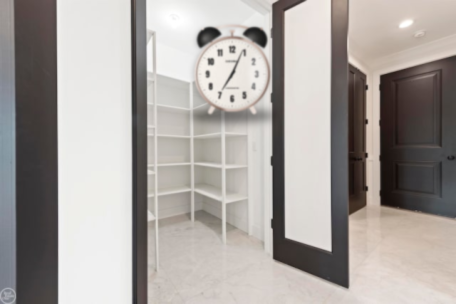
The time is 7,04
